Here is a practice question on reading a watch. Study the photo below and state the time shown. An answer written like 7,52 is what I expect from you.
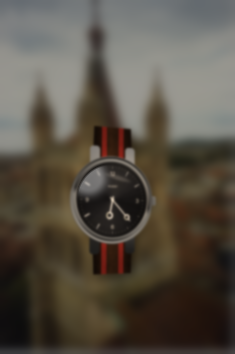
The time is 6,23
